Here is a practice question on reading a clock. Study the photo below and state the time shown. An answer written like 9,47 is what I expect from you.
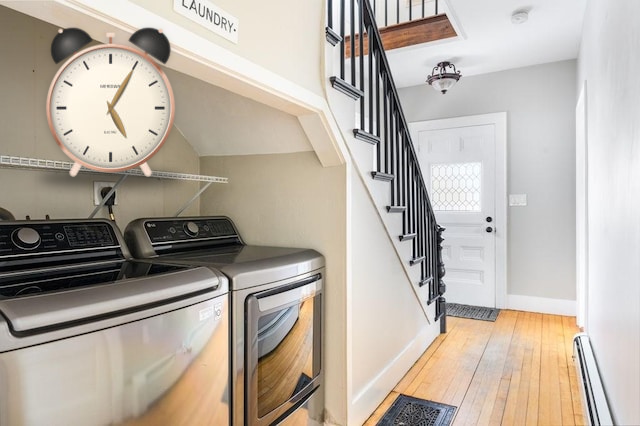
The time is 5,05
